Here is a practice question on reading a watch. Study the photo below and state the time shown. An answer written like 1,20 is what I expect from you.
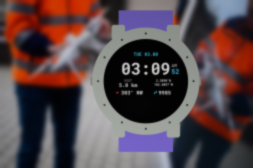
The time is 3,09
